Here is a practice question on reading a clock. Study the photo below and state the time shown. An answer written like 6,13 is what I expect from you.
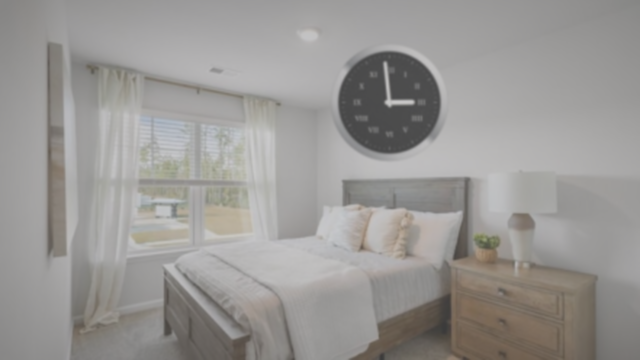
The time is 2,59
